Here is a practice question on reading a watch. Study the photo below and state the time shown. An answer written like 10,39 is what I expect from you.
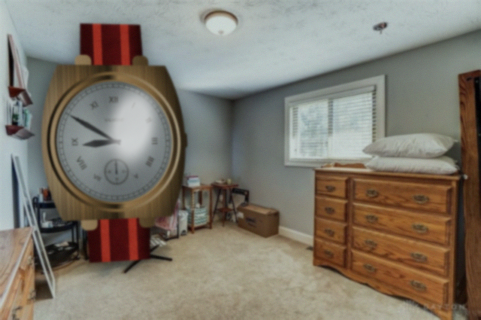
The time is 8,50
